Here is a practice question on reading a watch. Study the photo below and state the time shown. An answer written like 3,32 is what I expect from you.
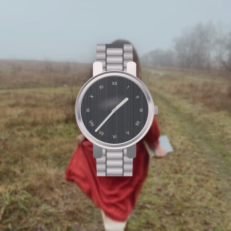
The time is 1,37
